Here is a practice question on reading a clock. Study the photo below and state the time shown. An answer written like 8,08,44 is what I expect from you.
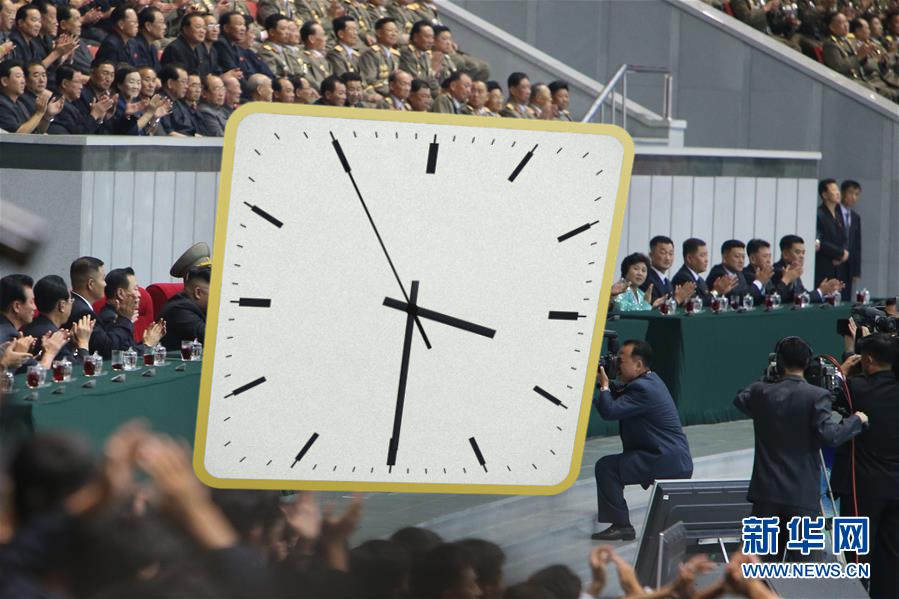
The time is 3,29,55
